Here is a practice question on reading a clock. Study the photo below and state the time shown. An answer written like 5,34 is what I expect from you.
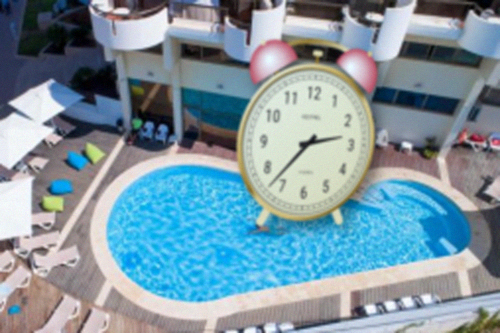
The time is 2,37
